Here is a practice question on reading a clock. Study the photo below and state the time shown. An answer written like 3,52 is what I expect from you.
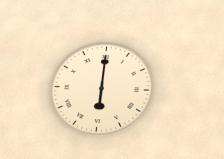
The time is 6,00
